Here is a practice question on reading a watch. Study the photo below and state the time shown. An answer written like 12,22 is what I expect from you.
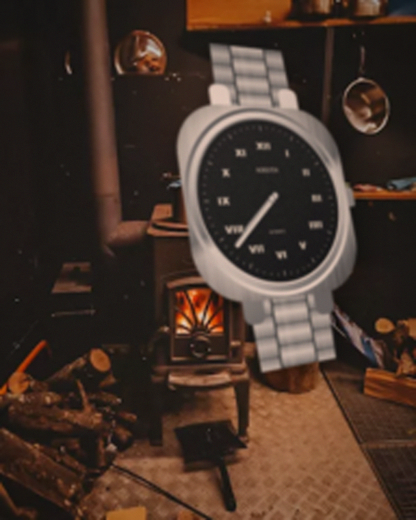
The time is 7,38
